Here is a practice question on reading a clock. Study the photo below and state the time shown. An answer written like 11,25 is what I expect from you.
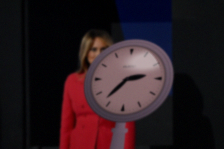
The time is 2,37
